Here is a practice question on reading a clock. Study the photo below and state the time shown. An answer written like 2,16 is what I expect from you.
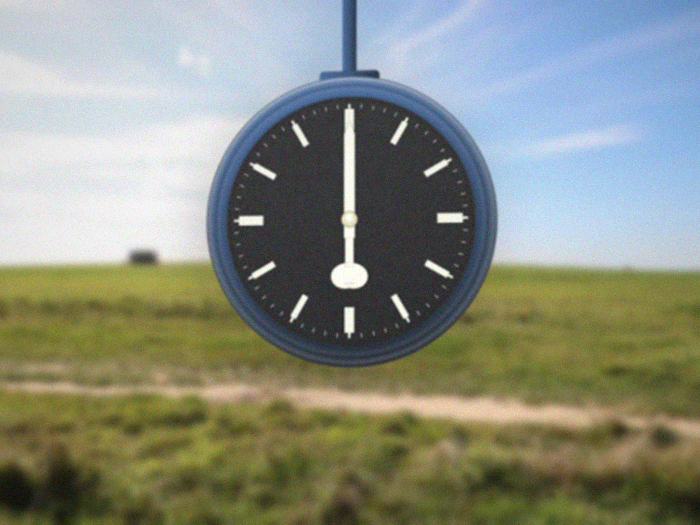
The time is 6,00
